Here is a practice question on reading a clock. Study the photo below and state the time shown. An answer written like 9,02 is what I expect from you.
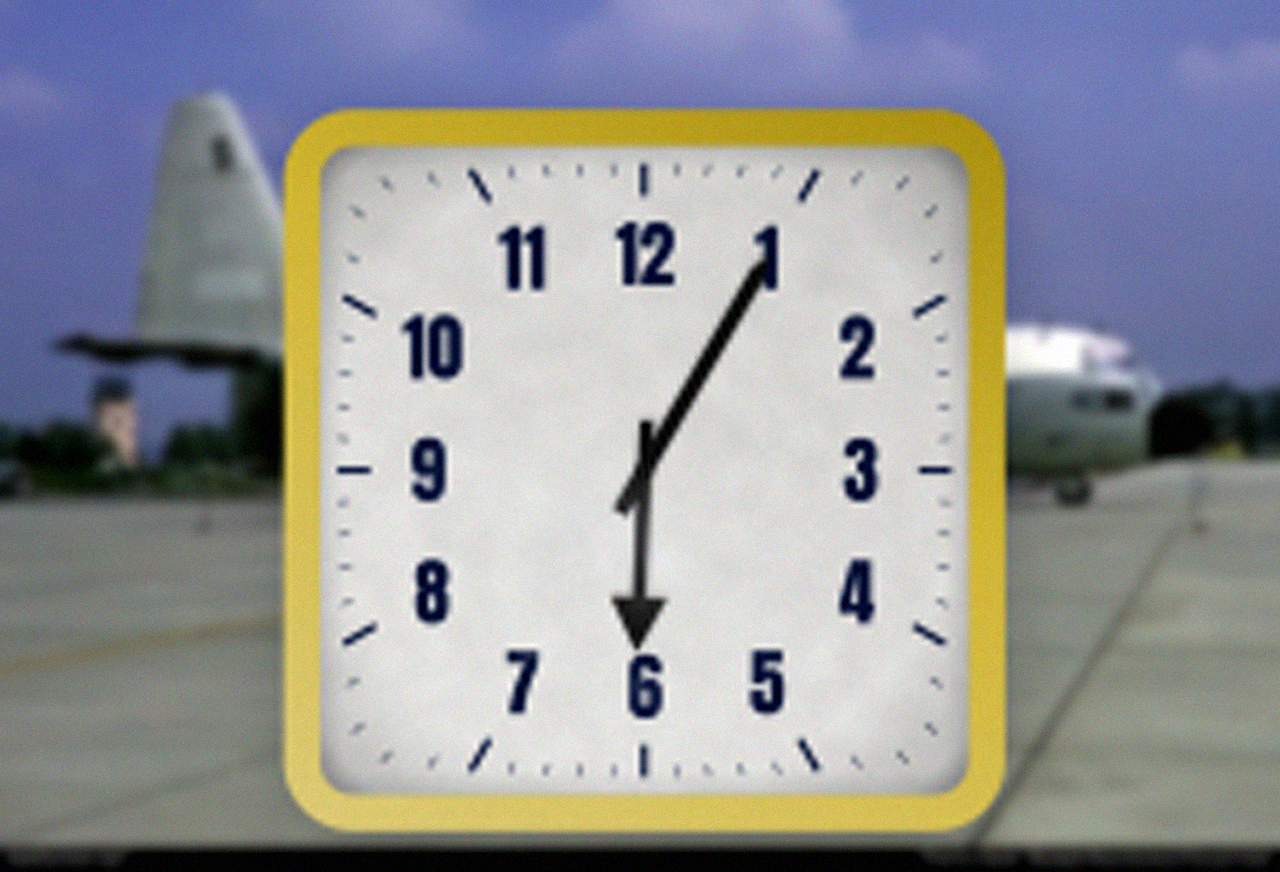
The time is 6,05
